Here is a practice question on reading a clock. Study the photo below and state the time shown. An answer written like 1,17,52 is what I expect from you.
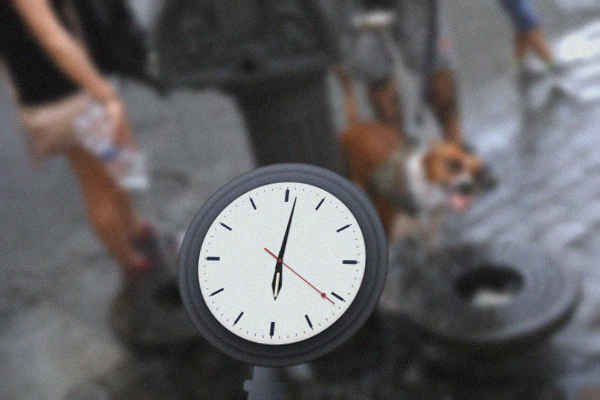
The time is 6,01,21
